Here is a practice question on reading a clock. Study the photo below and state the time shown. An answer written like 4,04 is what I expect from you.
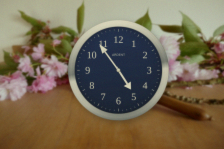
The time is 4,54
